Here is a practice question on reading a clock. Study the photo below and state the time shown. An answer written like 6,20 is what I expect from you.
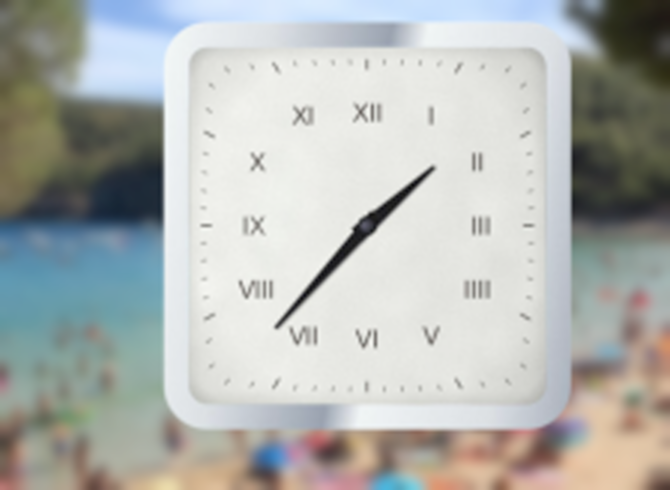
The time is 1,37
